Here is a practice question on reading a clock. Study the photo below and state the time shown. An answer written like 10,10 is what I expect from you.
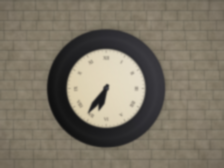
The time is 6,36
